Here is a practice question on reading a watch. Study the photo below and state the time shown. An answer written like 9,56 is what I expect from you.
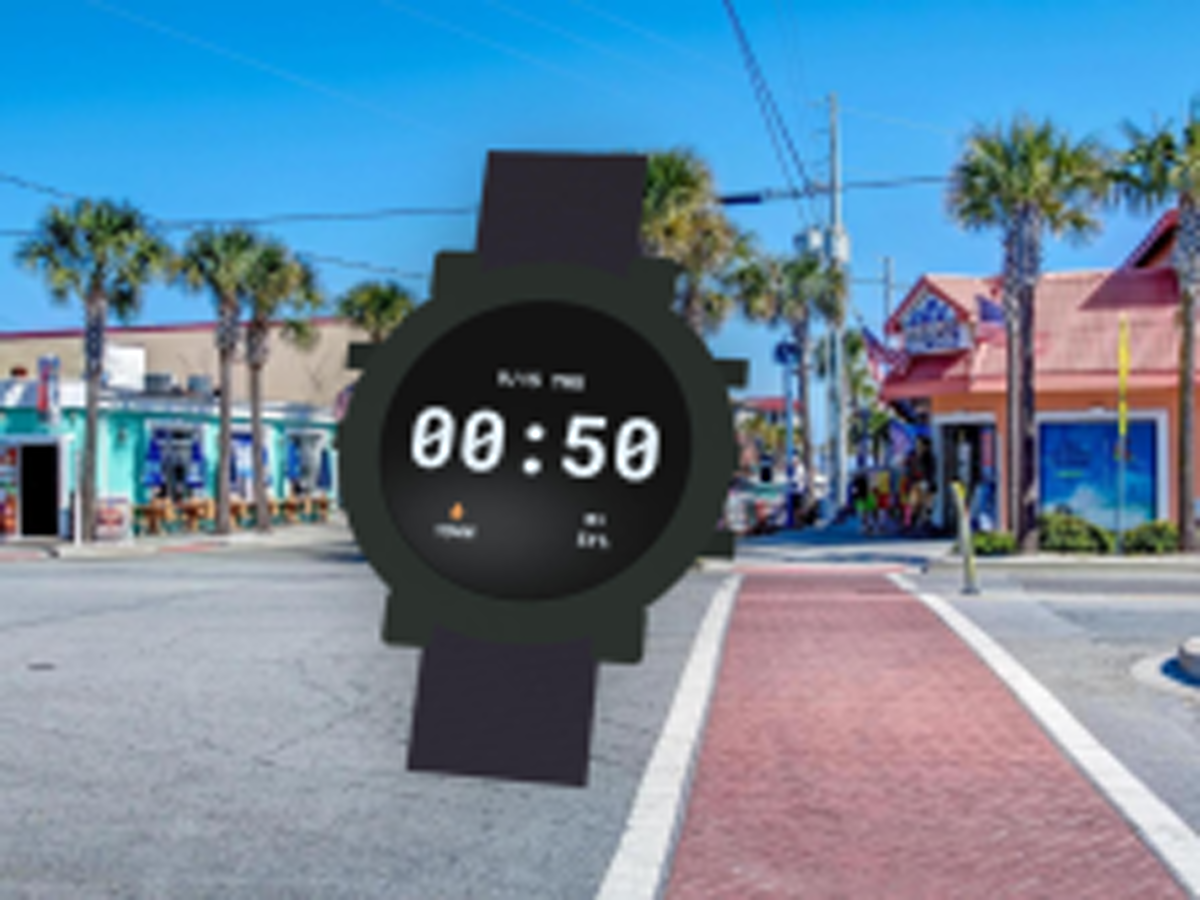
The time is 0,50
